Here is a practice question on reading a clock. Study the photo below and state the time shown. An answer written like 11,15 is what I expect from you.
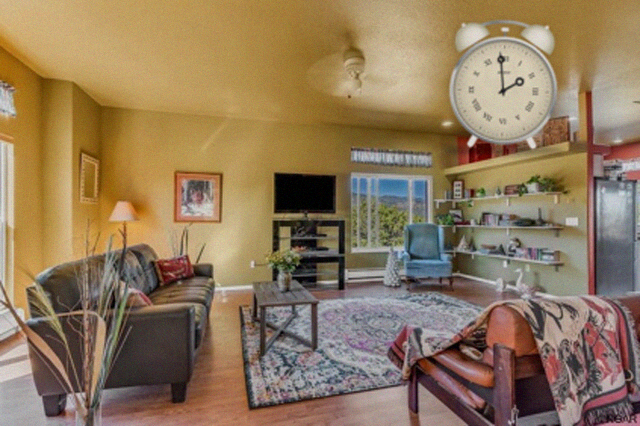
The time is 1,59
